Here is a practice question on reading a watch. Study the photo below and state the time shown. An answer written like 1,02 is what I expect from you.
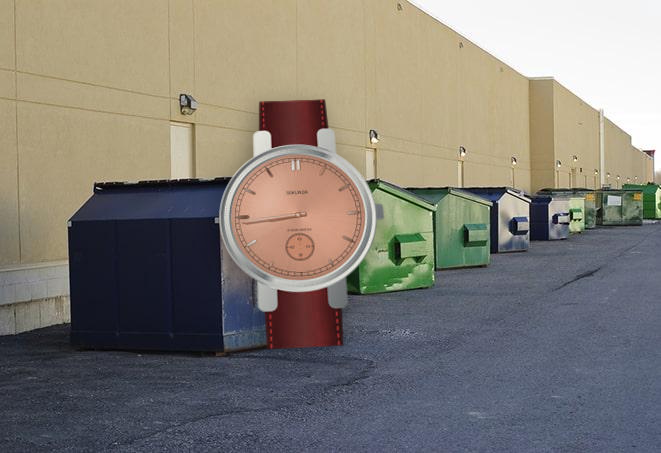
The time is 8,44
